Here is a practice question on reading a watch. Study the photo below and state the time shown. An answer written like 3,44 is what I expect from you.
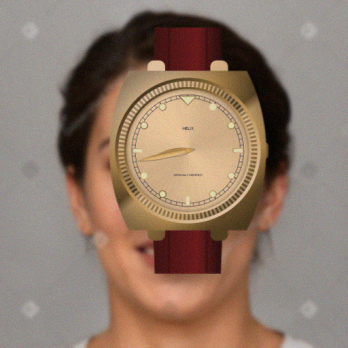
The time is 8,43
